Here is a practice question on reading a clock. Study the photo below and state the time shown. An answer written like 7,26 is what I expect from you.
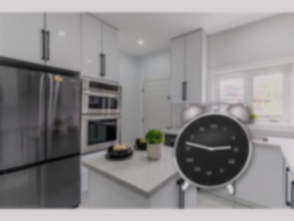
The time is 2,47
